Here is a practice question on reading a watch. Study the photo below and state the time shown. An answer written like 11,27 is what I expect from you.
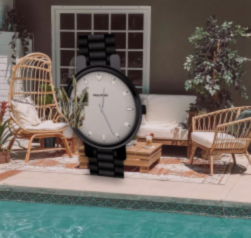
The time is 12,26
